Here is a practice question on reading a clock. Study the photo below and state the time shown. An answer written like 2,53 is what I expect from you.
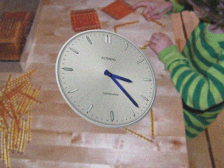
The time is 3,23
